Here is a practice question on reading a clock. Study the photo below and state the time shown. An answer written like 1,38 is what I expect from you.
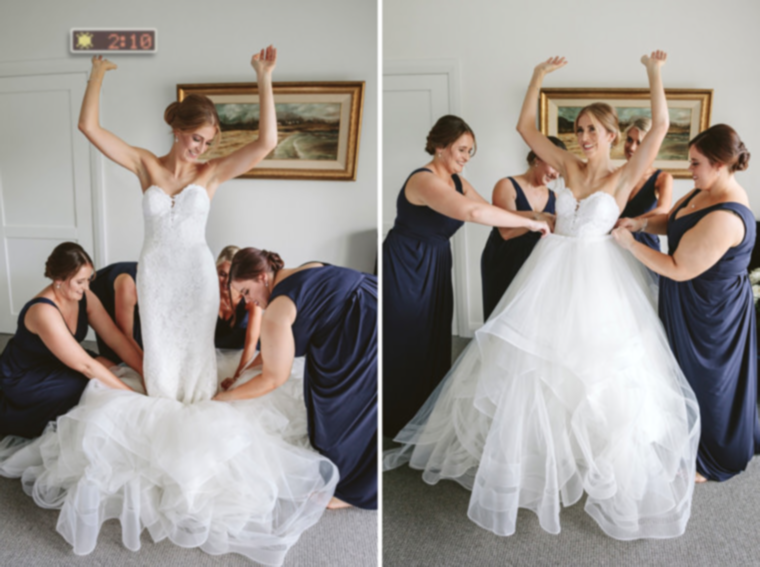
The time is 2,10
